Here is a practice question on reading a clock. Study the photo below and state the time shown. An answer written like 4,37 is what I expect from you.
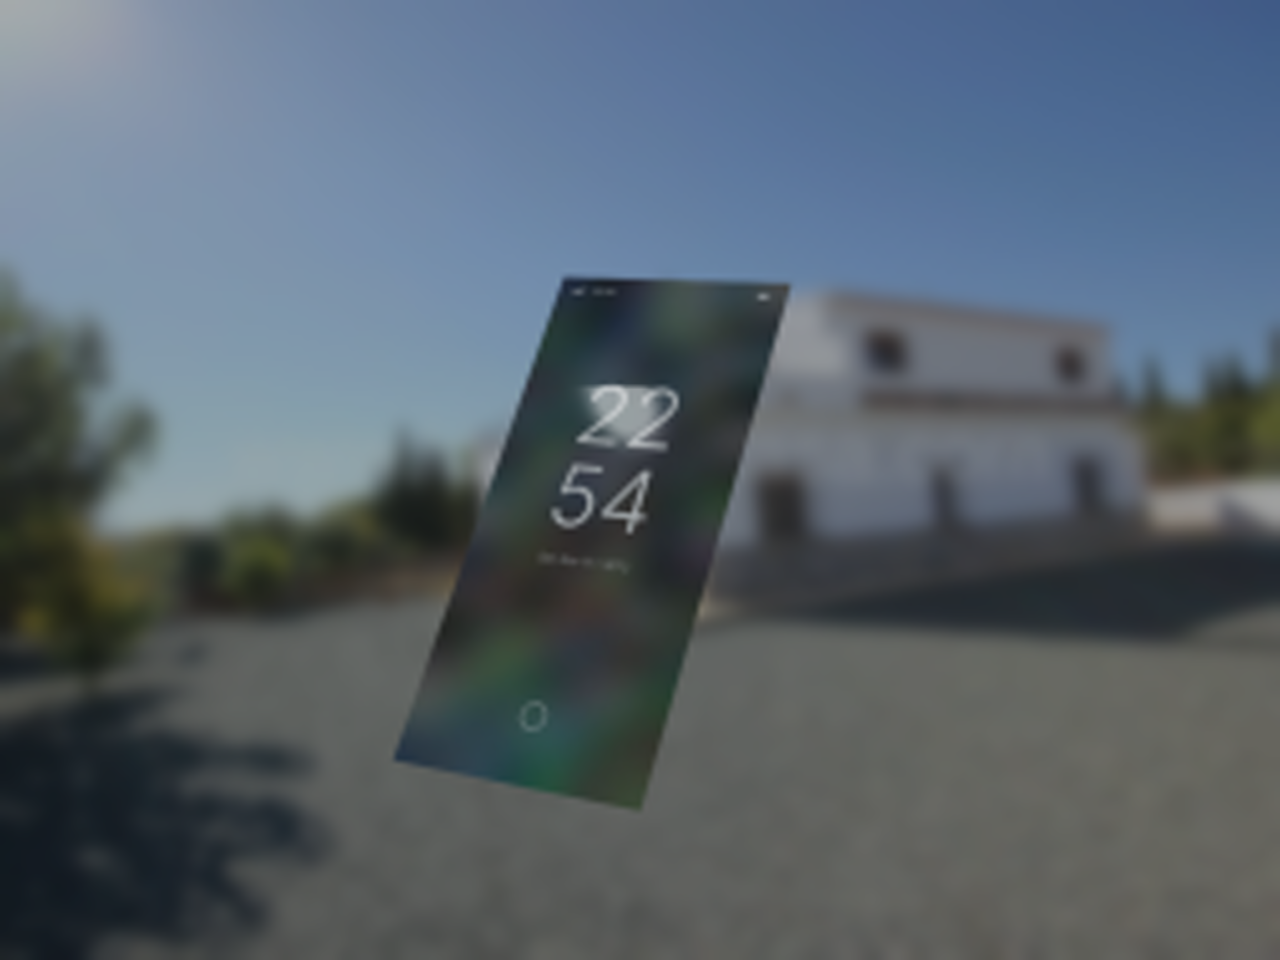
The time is 22,54
